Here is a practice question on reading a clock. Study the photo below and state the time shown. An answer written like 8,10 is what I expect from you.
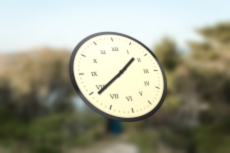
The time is 1,39
